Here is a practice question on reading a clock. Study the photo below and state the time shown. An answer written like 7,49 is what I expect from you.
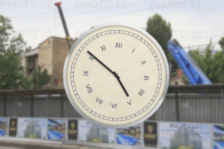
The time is 4,51
